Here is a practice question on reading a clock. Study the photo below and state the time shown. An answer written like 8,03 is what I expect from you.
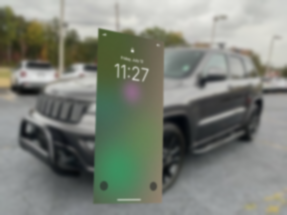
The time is 11,27
